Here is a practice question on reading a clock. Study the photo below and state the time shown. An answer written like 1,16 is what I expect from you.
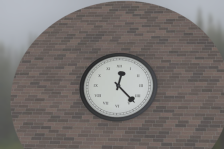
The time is 12,23
